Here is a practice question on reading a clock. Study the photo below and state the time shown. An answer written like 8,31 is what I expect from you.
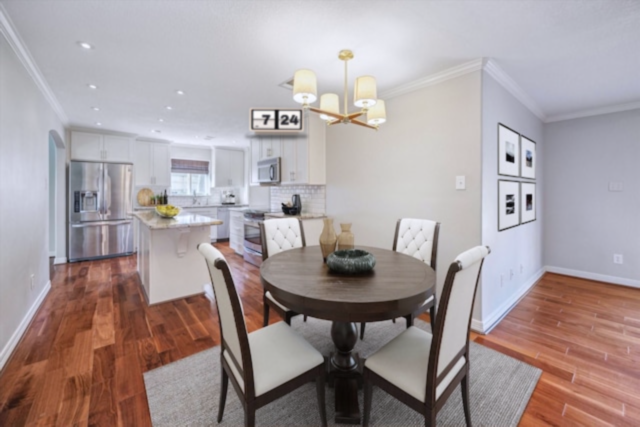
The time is 7,24
